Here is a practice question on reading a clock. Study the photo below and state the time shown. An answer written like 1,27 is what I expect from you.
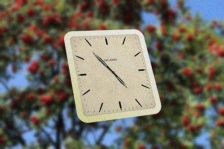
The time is 4,54
